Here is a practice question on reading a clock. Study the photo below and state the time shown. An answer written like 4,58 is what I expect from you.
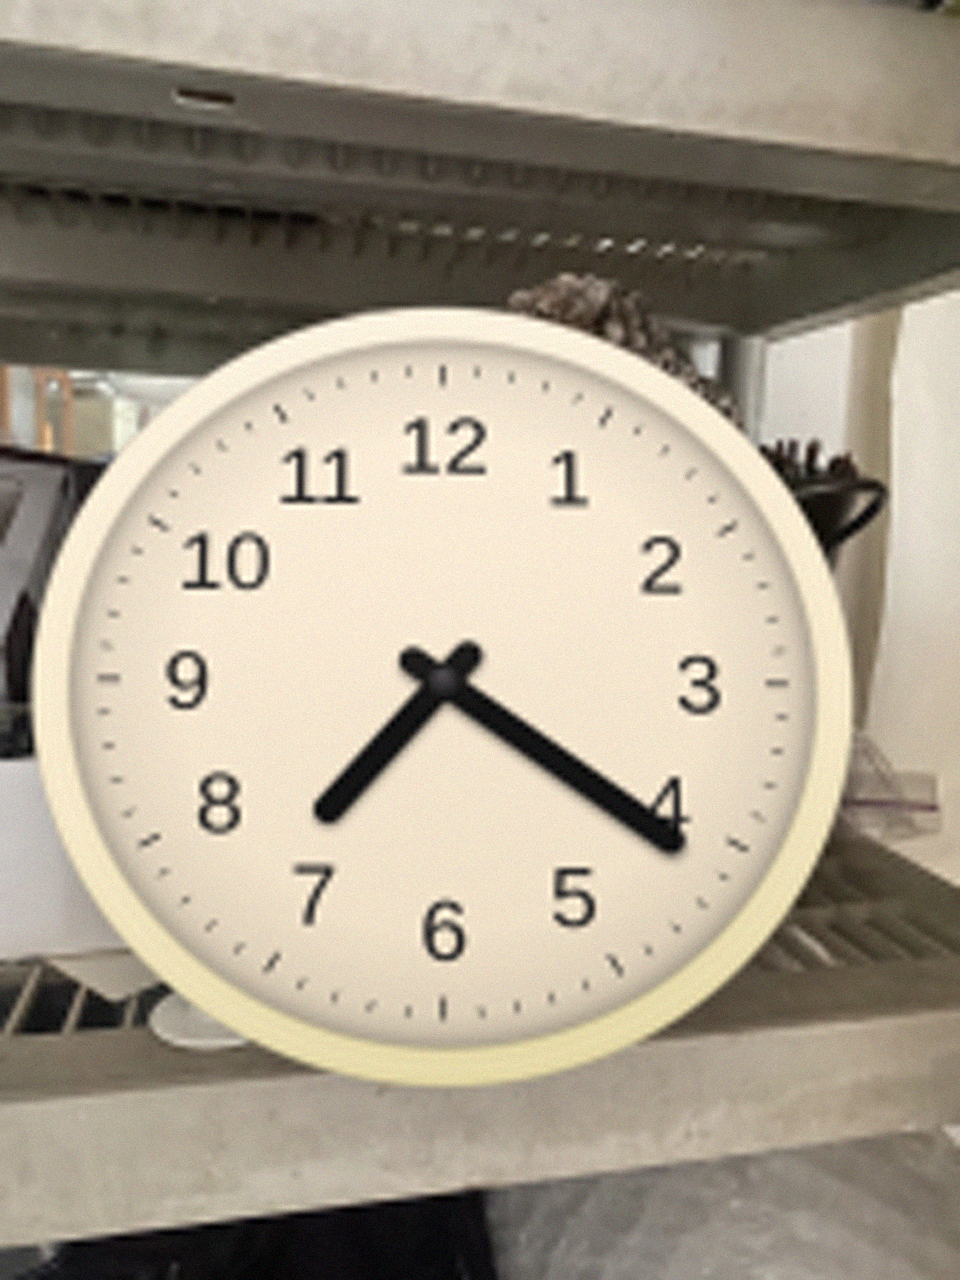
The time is 7,21
